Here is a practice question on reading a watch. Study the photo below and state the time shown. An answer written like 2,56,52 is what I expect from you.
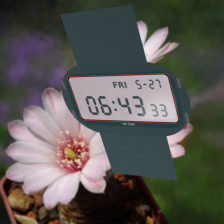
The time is 6,43,33
